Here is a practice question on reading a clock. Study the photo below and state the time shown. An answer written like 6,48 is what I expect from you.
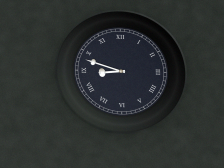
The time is 8,48
